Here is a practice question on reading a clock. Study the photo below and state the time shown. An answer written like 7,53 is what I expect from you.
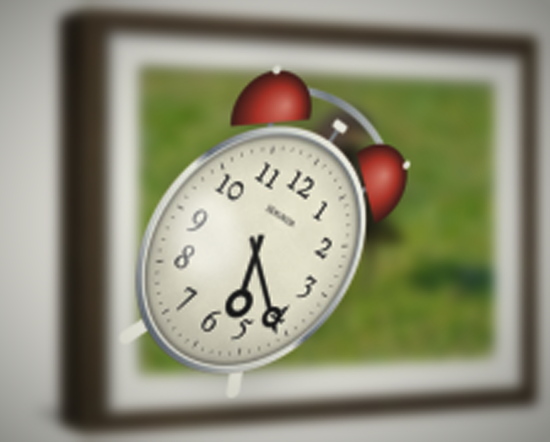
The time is 5,21
